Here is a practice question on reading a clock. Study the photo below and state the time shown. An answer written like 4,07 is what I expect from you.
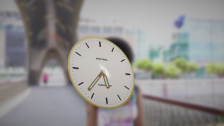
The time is 5,37
